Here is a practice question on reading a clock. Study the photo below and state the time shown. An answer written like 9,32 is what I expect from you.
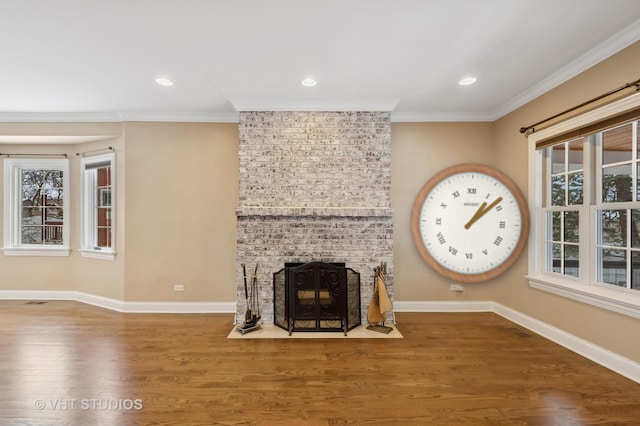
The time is 1,08
